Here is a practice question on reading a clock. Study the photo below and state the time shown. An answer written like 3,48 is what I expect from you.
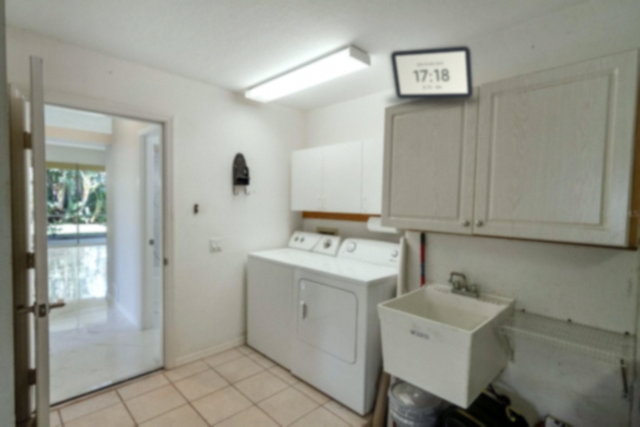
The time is 17,18
